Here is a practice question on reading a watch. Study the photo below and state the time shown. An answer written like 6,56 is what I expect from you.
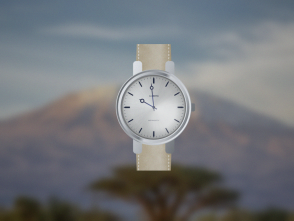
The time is 9,59
